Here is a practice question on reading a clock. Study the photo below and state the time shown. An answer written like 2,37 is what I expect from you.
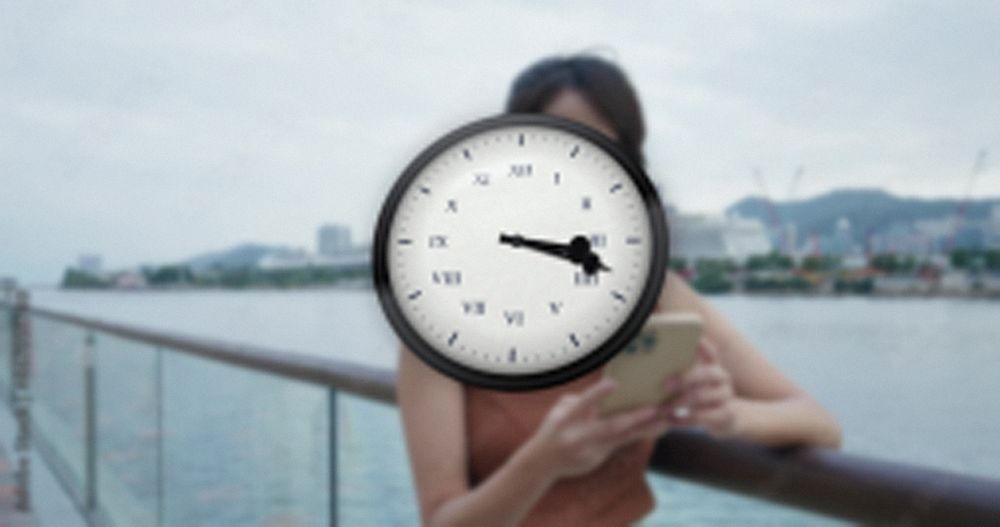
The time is 3,18
